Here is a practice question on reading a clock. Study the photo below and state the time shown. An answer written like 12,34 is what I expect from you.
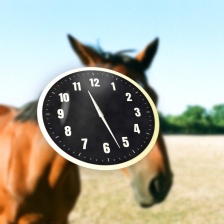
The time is 11,27
